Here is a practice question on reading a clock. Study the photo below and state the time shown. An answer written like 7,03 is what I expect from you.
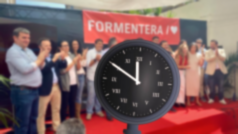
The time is 11,50
